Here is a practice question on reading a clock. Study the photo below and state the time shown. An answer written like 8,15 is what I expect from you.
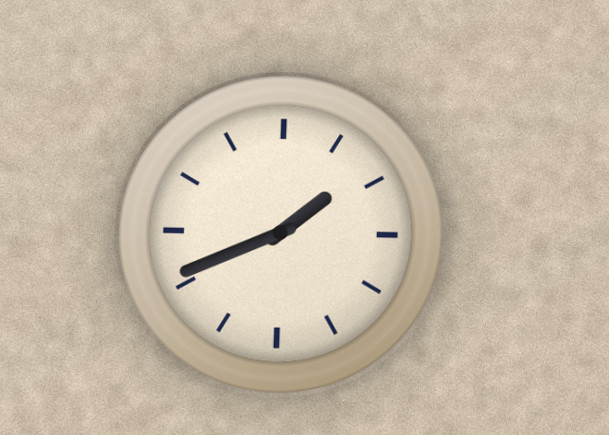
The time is 1,41
